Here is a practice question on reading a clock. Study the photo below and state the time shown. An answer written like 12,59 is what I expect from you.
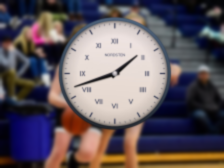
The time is 1,42
